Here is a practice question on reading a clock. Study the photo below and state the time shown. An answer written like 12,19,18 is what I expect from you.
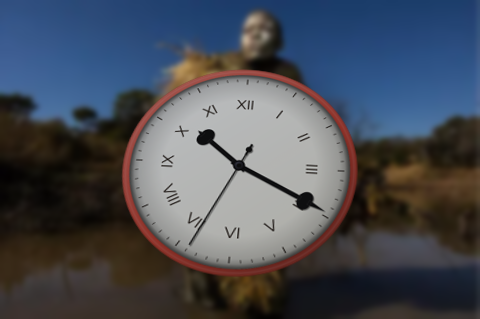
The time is 10,19,34
